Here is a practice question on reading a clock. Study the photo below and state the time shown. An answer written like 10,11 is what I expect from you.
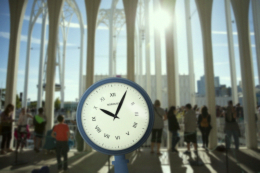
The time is 10,05
